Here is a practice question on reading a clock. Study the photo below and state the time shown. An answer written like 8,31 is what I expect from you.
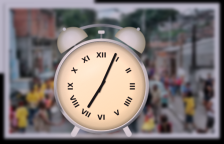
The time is 7,04
